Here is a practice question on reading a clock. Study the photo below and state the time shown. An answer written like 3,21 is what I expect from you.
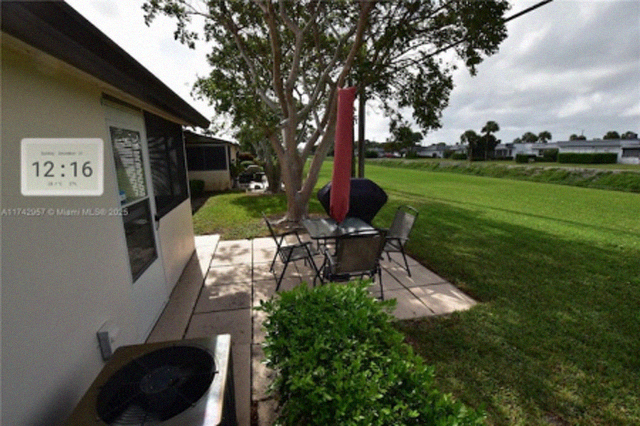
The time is 12,16
